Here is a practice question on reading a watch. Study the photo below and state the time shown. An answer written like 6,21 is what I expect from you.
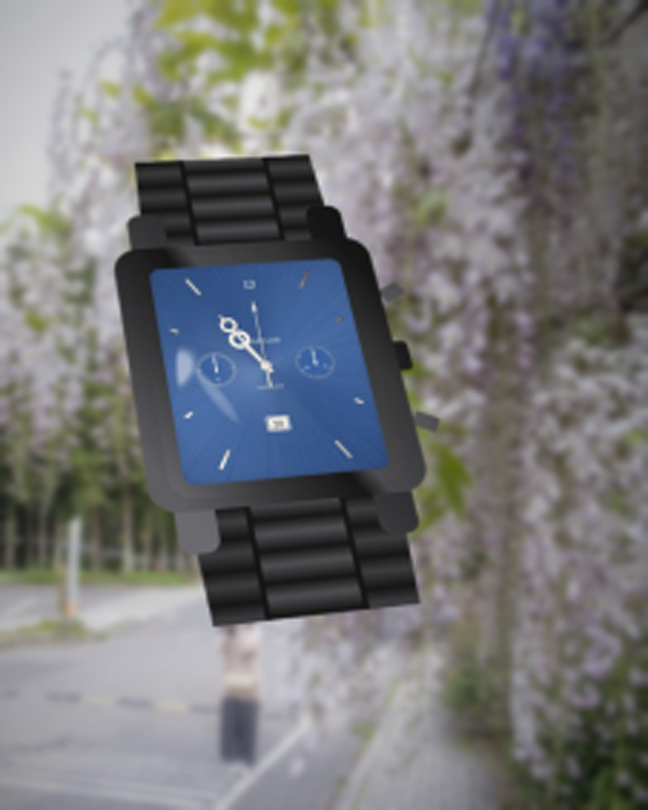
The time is 10,55
